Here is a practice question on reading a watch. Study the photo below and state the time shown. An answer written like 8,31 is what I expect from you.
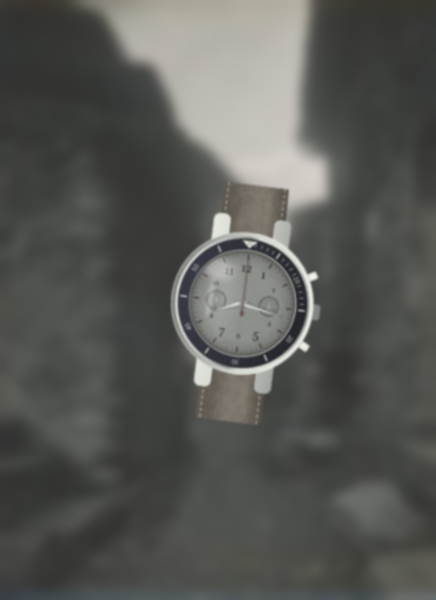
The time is 8,17
